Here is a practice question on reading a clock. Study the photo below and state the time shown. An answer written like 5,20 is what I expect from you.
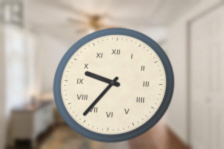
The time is 9,36
